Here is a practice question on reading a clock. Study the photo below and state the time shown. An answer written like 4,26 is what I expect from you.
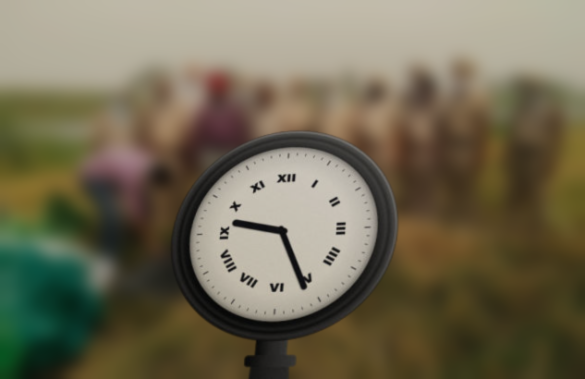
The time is 9,26
